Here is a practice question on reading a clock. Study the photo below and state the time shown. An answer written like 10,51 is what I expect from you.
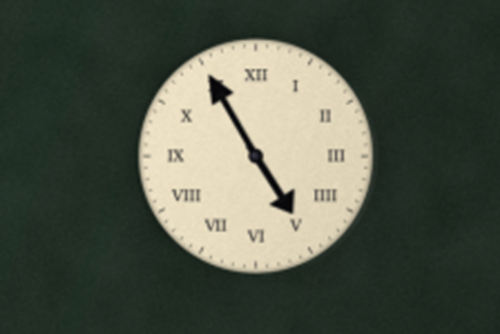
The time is 4,55
